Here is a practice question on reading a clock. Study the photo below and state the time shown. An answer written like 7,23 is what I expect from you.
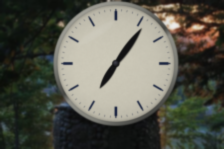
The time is 7,06
